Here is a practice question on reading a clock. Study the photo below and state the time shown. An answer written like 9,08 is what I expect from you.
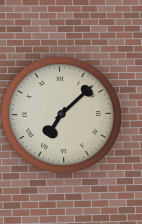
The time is 7,08
